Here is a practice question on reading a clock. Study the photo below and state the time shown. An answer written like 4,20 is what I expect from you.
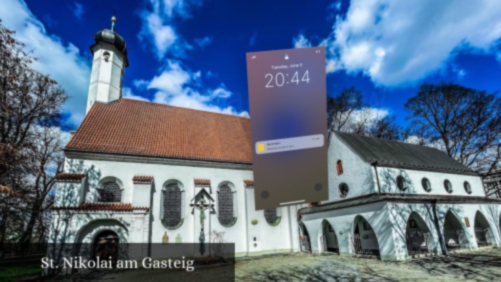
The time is 20,44
